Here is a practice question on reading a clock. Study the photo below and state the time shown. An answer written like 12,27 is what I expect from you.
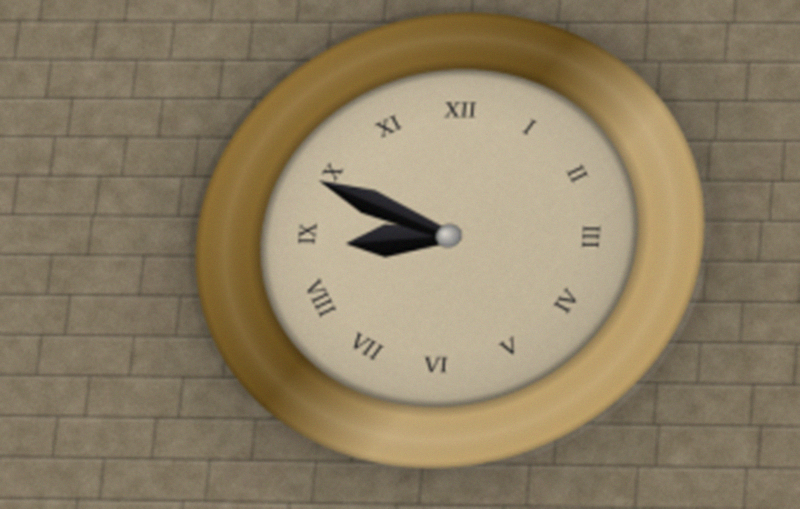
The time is 8,49
